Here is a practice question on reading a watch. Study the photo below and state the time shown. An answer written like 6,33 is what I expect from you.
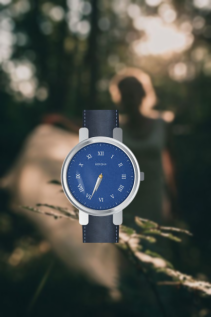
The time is 6,34
